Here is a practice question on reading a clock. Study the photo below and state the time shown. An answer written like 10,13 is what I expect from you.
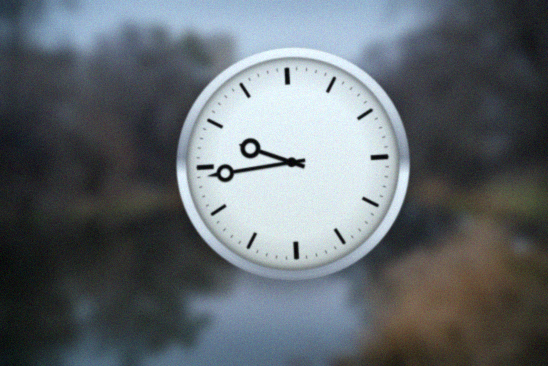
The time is 9,44
